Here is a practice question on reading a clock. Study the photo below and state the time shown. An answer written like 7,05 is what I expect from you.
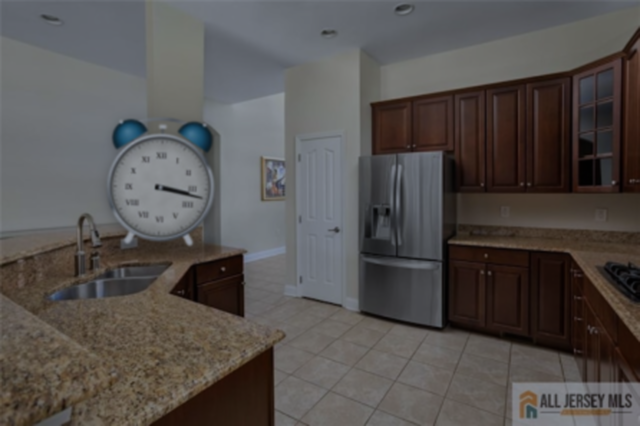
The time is 3,17
